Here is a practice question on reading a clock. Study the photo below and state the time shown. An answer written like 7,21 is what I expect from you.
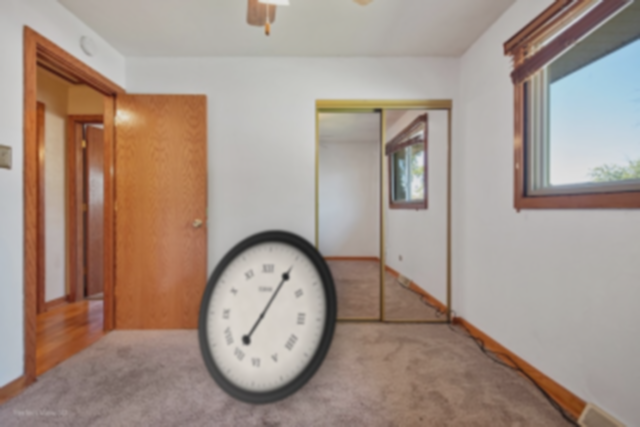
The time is 7,05
